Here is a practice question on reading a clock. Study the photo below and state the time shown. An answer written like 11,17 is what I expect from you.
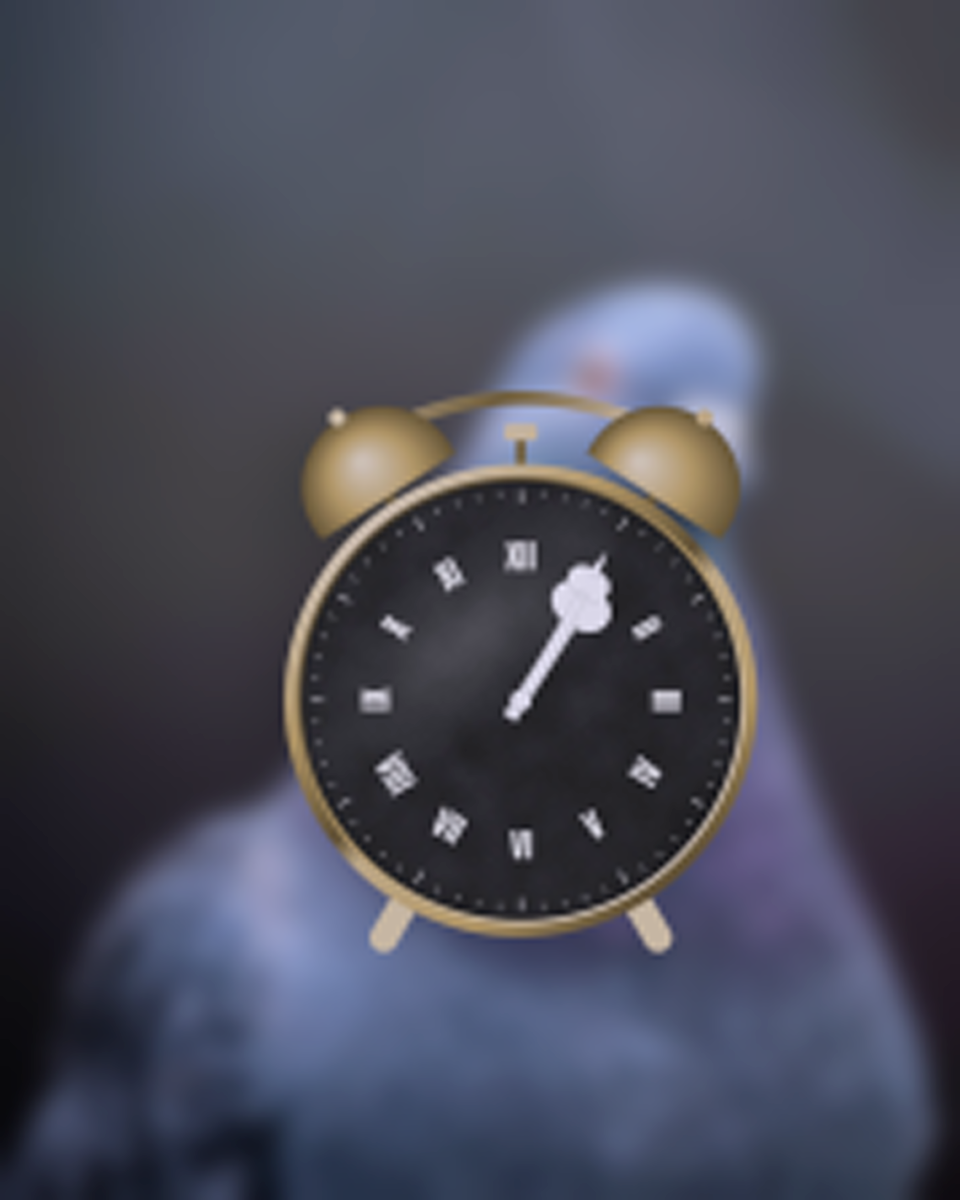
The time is 1,05
